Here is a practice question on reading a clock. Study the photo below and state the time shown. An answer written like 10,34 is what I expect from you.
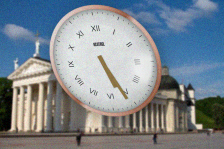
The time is 5,26
